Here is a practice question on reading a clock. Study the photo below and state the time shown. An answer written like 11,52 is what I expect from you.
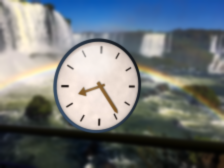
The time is 8,24
